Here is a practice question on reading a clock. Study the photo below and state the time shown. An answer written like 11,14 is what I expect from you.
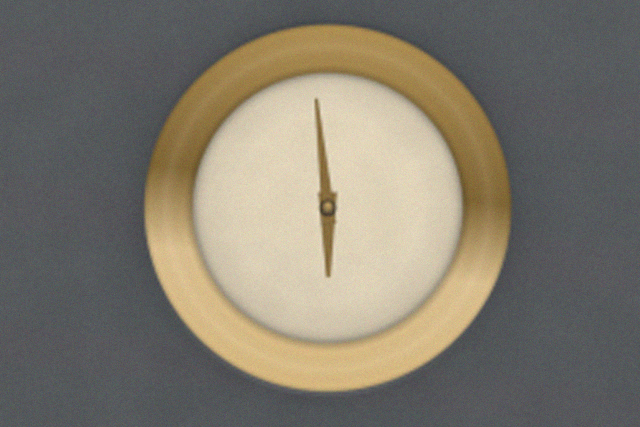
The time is 5,59
